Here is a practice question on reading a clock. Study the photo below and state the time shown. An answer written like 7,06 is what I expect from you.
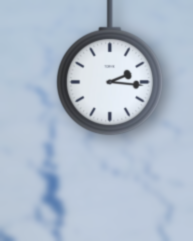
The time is 2,16
